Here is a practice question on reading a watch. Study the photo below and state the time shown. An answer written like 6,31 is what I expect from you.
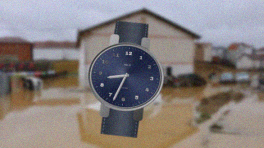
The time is 8,33
